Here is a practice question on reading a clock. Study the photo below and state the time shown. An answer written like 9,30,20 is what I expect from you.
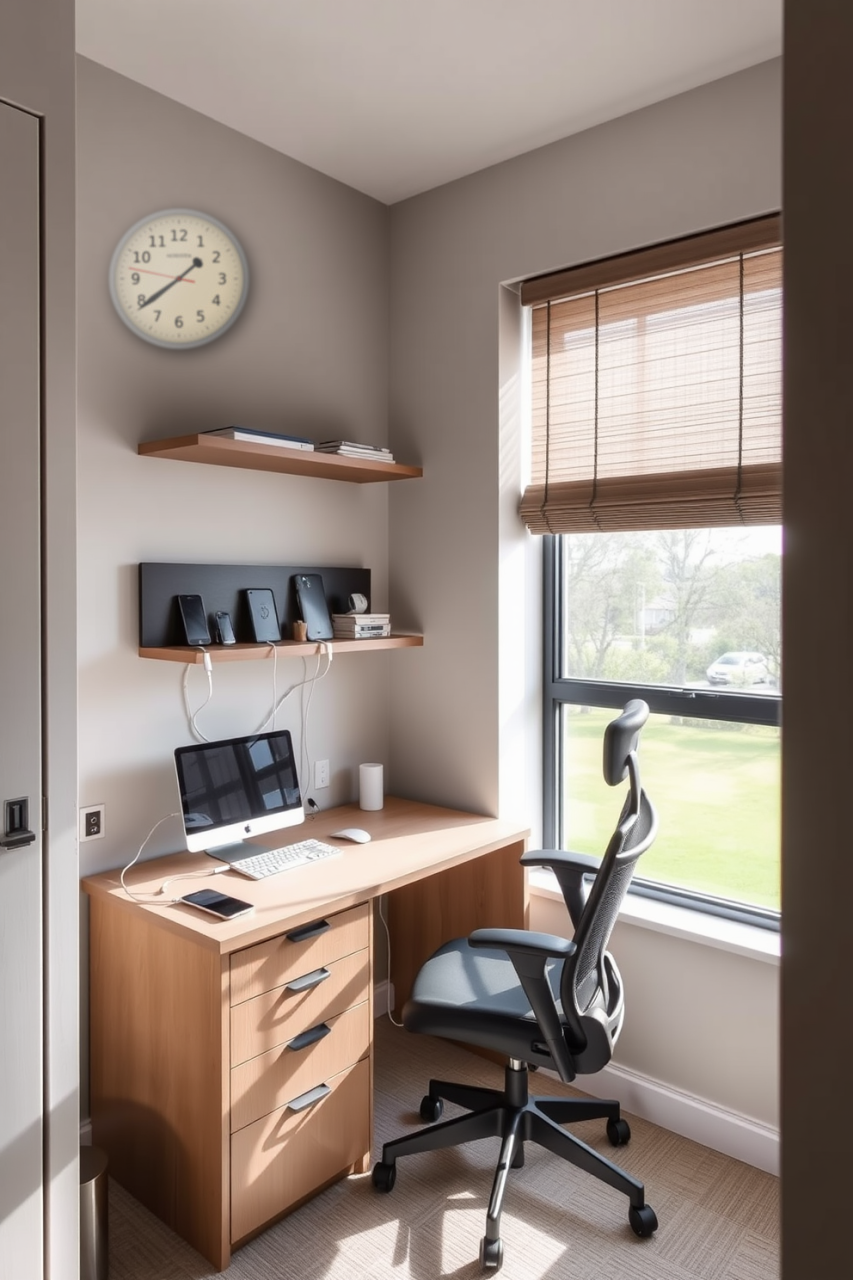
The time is 1,38,47
